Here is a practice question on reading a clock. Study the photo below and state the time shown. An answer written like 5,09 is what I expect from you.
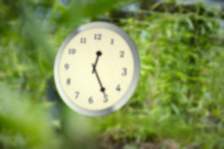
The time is 12,25
